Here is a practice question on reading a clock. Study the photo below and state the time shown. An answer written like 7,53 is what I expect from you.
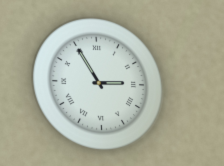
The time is 2,55
